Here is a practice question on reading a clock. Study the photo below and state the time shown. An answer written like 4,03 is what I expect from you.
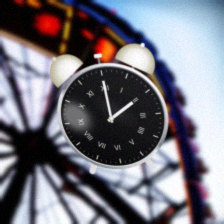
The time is 2,00
